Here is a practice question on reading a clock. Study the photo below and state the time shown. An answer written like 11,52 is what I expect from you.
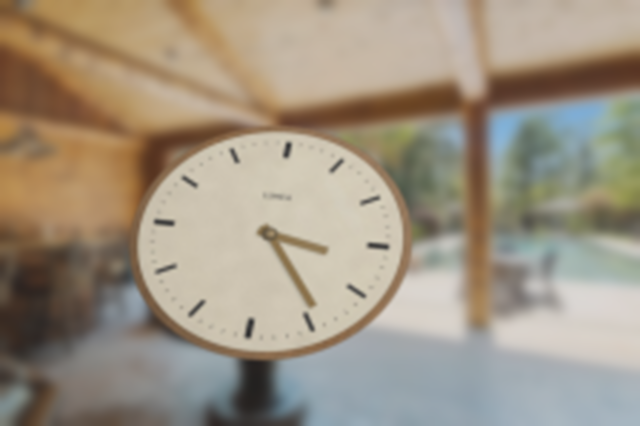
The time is 3,24
